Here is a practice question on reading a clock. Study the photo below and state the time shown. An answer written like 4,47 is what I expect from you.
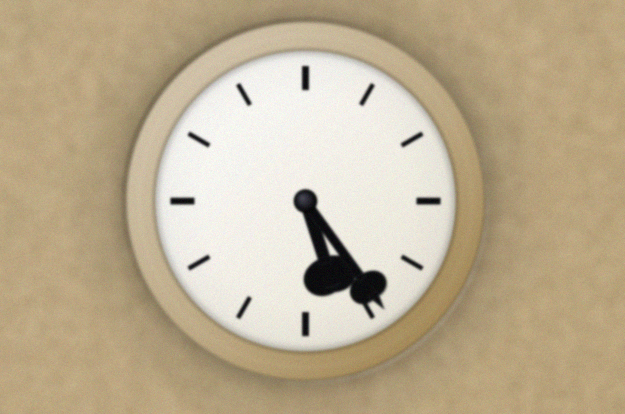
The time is 5,24
